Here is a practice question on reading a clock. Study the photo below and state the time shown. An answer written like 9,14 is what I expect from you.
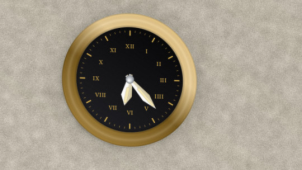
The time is 6,23
